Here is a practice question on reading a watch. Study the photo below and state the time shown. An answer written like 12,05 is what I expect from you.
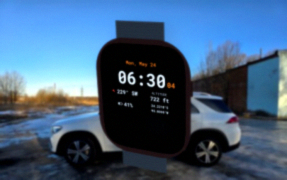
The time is 6,30
